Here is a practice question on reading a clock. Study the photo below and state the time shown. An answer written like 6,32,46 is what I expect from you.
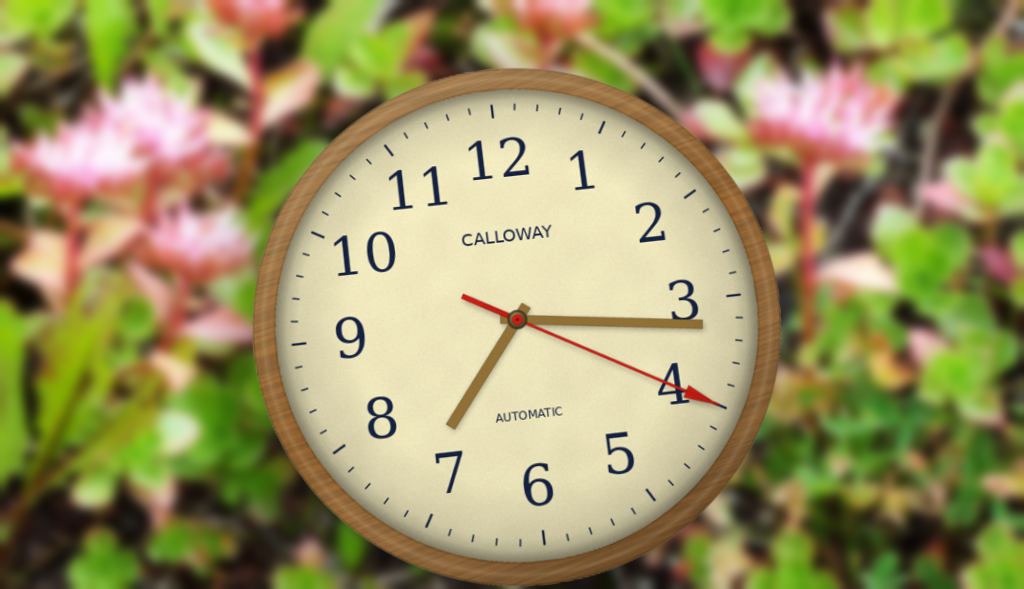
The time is 7,16,20
